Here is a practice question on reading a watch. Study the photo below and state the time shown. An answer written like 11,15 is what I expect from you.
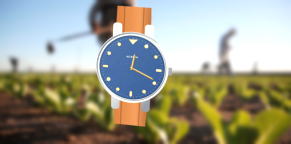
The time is 12,19
